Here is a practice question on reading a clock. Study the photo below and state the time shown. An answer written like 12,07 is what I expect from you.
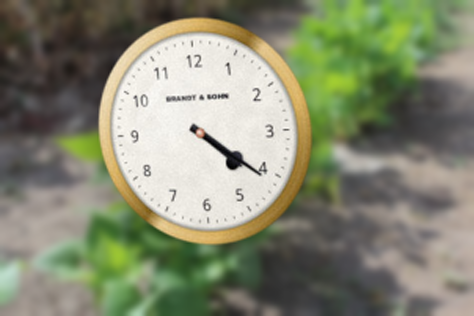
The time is 4,21
